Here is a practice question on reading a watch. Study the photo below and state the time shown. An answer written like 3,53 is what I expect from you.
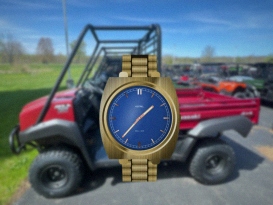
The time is 1,37
